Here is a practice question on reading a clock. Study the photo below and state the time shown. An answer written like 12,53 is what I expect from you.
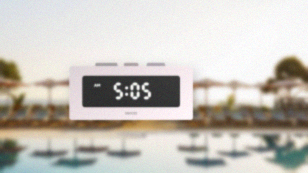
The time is 5,05
